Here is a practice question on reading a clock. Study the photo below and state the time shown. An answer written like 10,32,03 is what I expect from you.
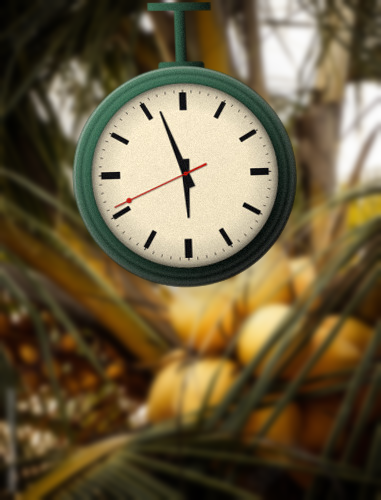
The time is 5,56,41
